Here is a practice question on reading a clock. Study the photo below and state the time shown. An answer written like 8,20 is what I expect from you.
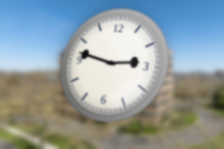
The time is 2,47
